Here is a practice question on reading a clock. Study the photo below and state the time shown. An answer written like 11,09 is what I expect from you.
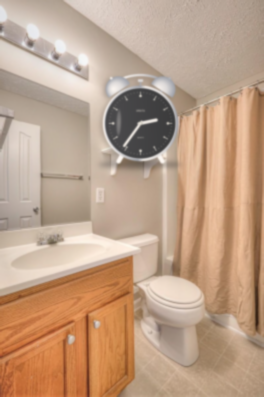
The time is 2,36
